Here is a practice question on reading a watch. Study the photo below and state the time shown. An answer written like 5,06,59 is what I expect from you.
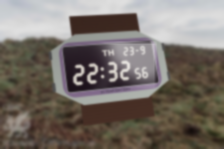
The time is 22,32,56
